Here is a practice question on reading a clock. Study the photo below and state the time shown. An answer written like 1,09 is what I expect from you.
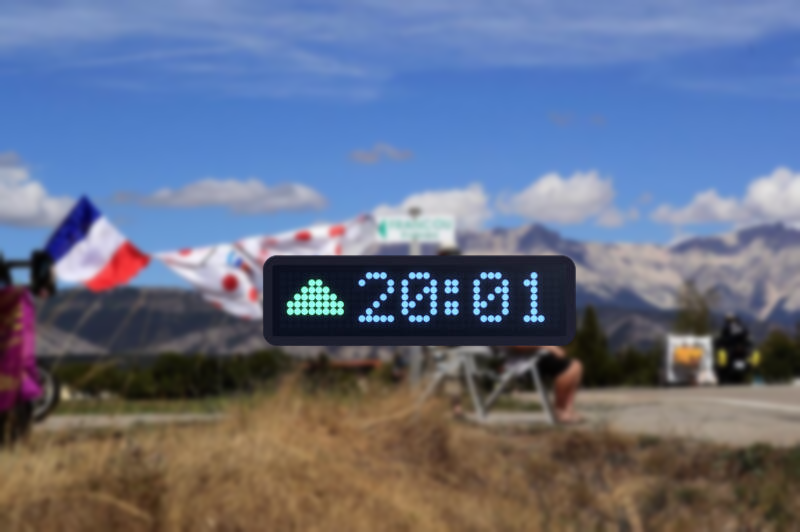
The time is 20,01
